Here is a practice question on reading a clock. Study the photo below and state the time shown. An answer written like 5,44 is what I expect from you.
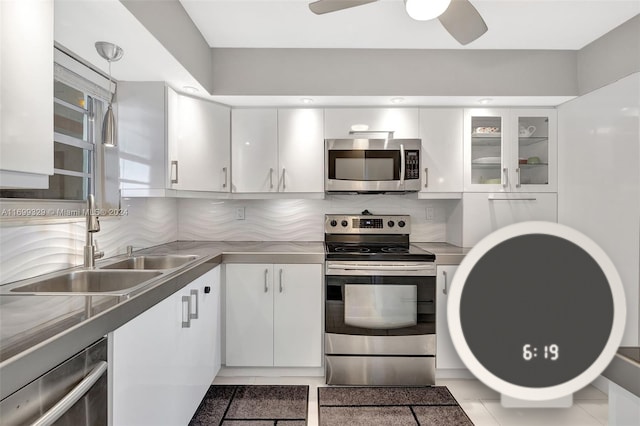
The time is 6,19
